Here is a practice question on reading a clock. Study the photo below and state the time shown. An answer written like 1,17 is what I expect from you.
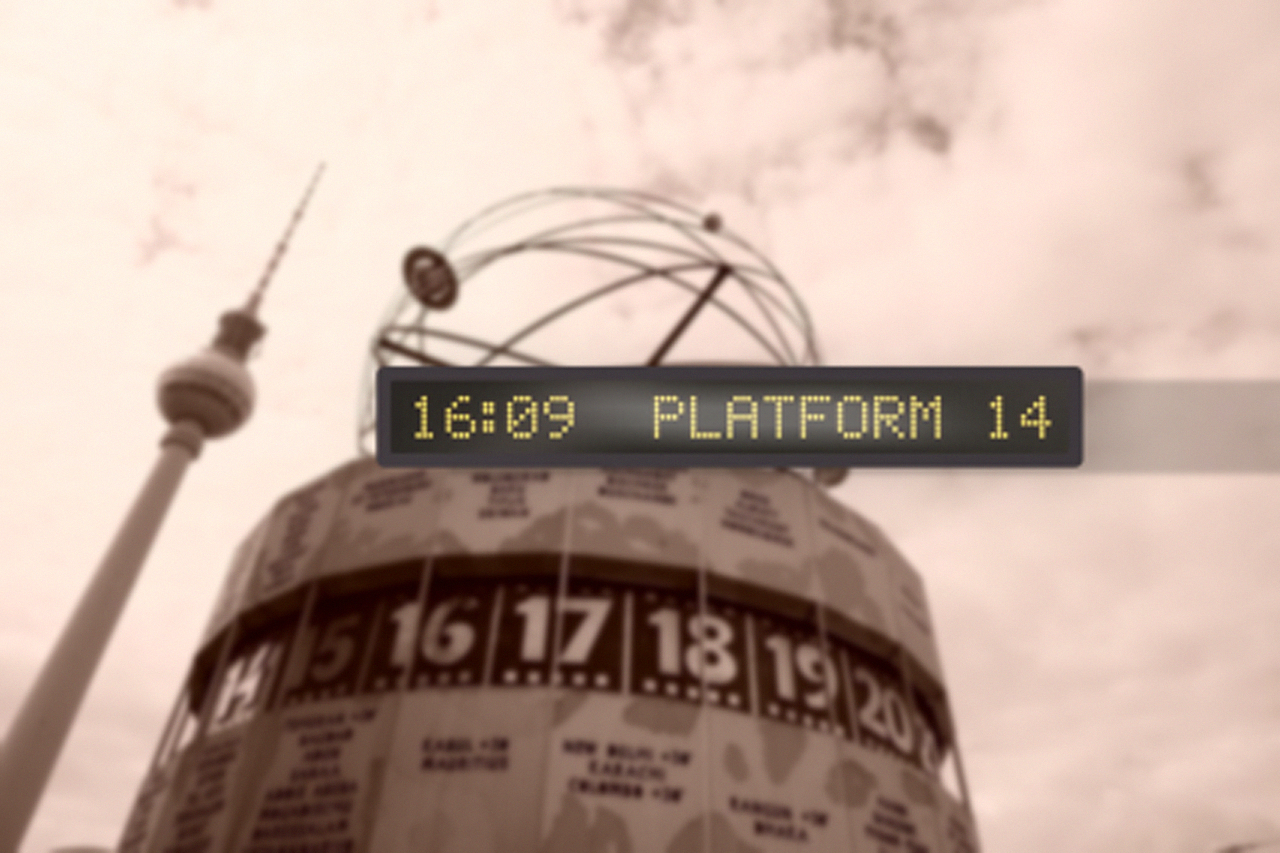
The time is 16,09
